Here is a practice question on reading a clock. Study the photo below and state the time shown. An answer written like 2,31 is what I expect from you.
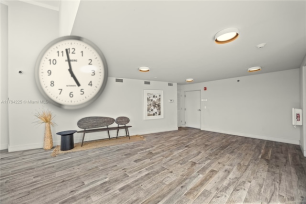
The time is 4,58
